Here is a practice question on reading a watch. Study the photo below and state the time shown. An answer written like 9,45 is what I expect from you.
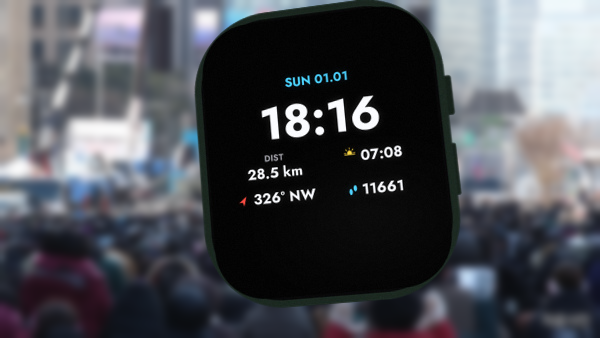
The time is 18,16
